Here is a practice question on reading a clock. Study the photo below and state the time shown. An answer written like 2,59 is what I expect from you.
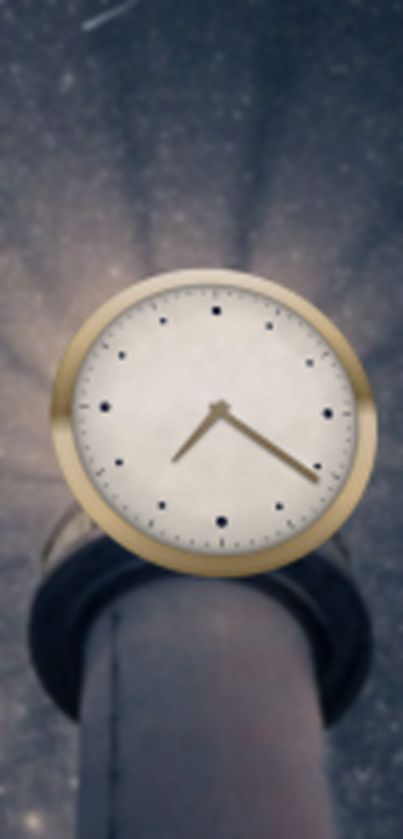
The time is 7,21
